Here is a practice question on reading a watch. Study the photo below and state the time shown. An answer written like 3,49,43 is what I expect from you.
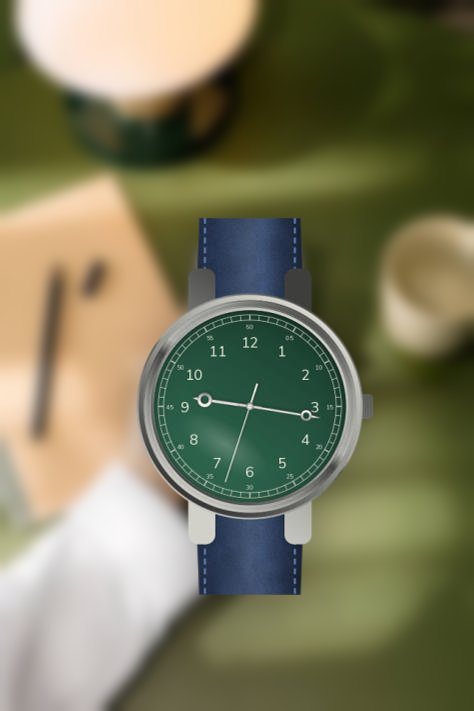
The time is 9,16,33
